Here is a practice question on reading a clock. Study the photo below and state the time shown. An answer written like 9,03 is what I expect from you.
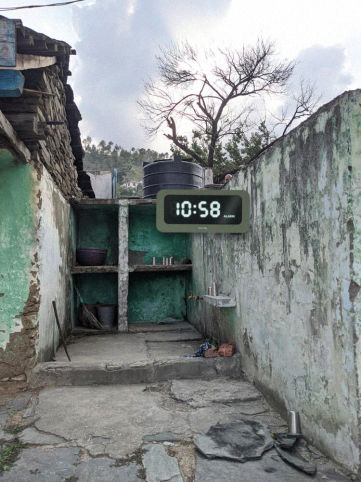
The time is 10,58
